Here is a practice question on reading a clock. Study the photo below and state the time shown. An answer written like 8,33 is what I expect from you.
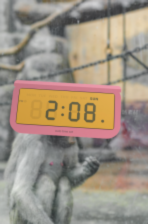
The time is 2,08
